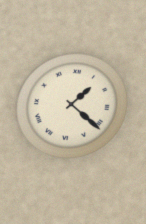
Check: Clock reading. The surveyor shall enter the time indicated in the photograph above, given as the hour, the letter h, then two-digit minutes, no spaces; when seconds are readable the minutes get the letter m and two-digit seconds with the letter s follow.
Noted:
1h21
